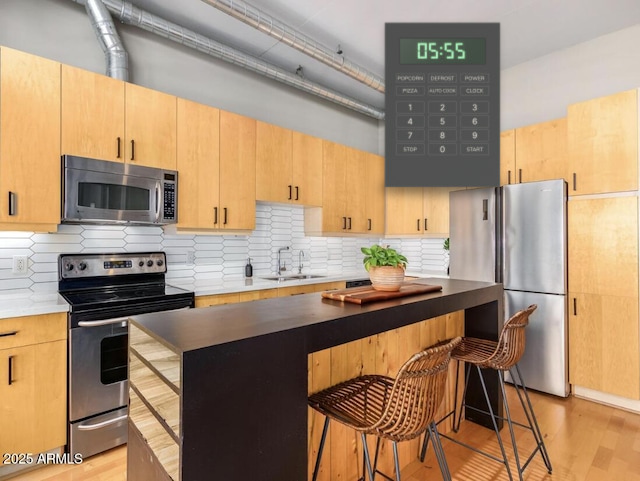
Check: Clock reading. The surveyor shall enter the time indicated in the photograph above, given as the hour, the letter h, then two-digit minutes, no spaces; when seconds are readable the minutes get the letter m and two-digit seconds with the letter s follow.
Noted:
5h55
